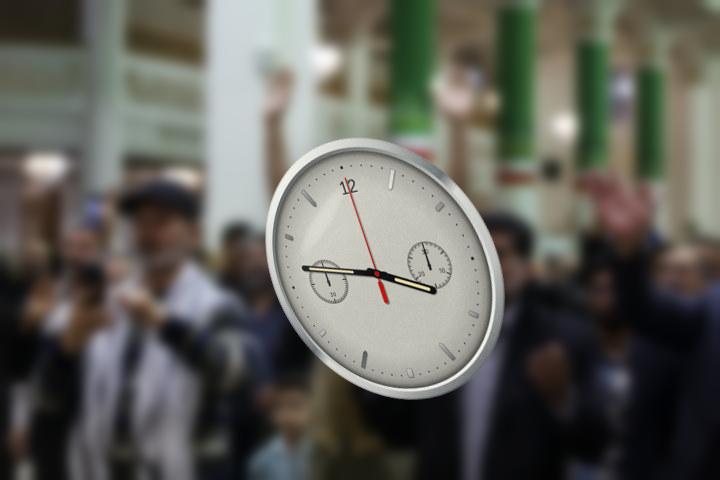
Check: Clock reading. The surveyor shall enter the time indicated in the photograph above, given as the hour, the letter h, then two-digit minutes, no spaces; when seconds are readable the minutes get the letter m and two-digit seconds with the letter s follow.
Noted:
3h47
